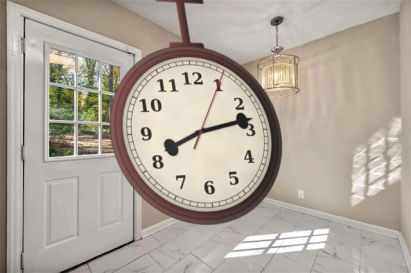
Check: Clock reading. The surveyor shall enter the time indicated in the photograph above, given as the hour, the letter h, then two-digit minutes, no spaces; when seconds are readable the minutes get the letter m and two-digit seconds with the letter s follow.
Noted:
8h13m05s
